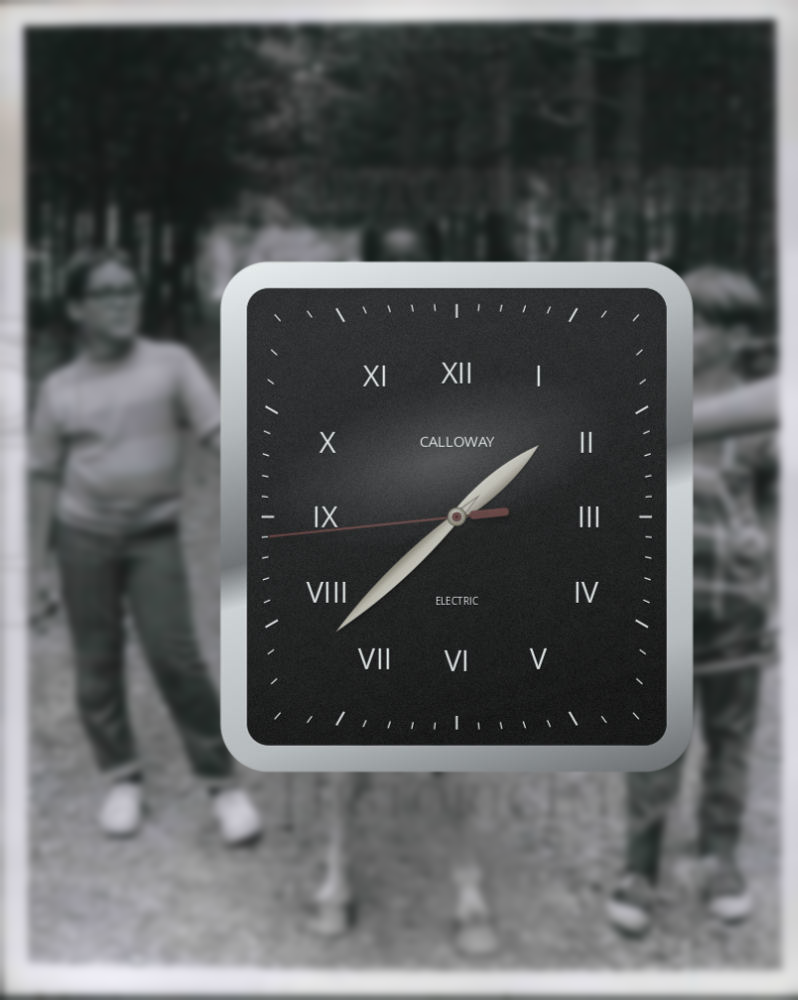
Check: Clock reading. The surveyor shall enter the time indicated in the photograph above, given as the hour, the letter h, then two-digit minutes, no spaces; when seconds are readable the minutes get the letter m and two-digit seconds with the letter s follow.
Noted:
1h37m44s
